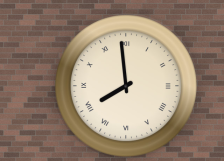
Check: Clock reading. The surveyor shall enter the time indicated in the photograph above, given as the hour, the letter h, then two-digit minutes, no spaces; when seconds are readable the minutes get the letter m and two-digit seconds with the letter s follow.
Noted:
7h59
